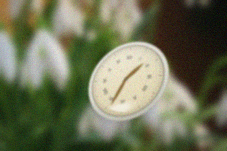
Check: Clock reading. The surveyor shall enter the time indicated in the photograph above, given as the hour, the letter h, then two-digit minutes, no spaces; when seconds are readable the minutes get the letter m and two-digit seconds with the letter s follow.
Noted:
1h34
